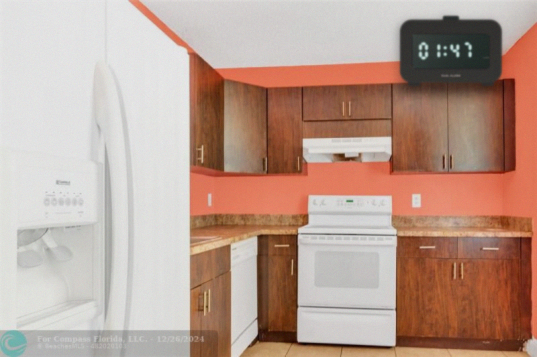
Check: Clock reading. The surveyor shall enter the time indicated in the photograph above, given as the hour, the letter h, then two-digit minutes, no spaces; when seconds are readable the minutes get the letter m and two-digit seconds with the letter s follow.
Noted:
1h47
